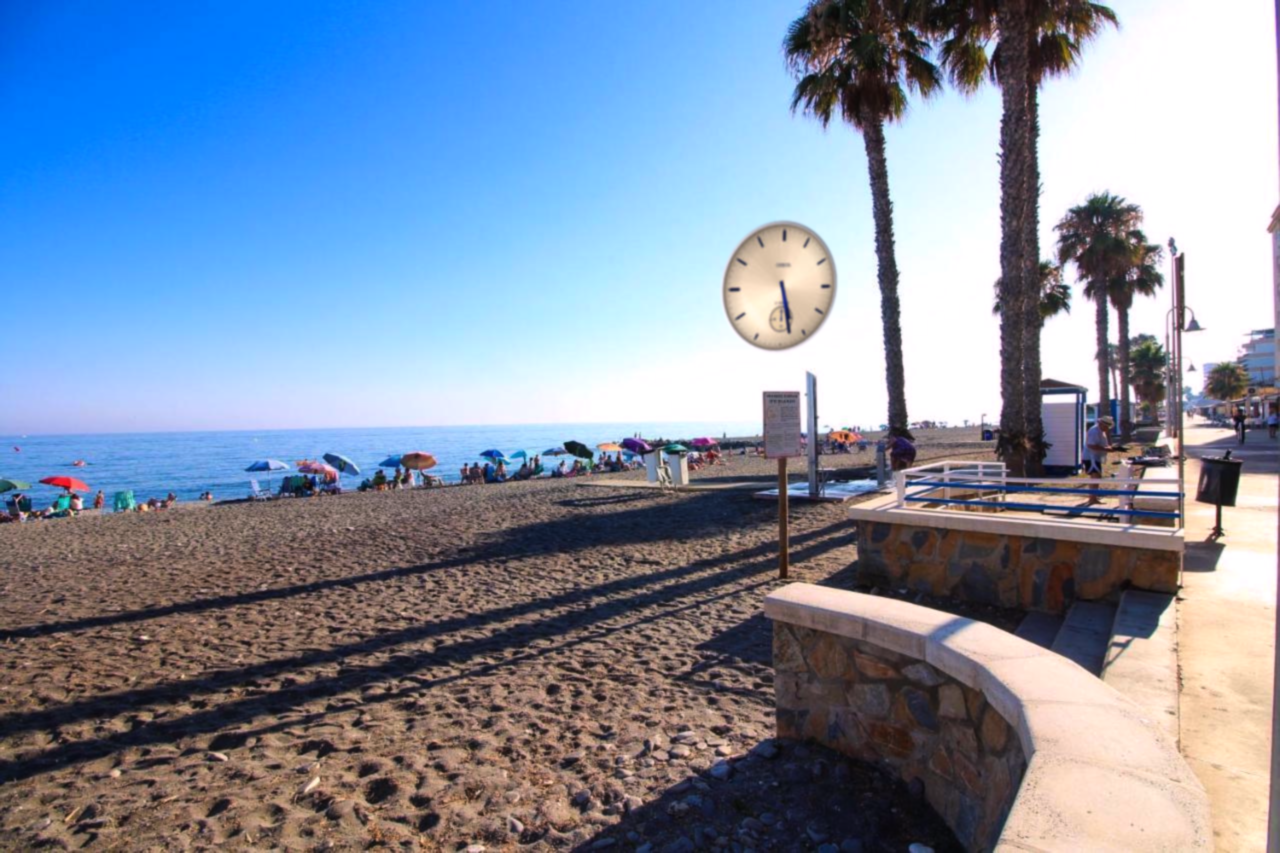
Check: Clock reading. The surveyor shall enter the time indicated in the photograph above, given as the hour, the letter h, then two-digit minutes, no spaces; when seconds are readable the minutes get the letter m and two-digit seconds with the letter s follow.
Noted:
5h28
